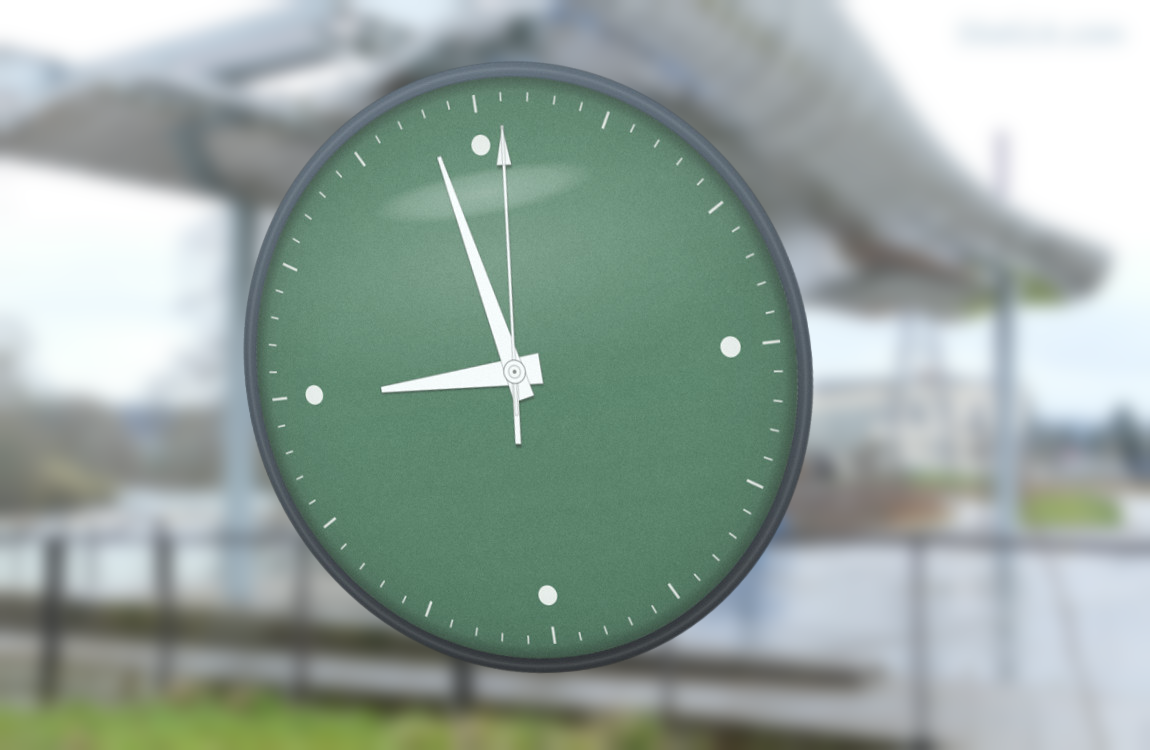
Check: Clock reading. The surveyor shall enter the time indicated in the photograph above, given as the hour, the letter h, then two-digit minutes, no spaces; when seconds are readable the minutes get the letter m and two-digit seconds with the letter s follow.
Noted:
8h58m01s
